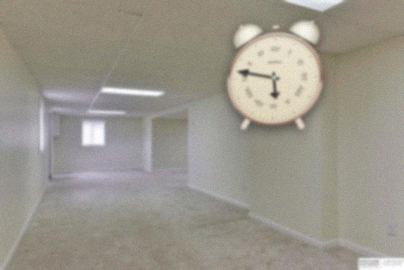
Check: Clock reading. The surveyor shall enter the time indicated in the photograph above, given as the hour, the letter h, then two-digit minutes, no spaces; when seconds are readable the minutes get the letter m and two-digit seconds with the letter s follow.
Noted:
5h47
